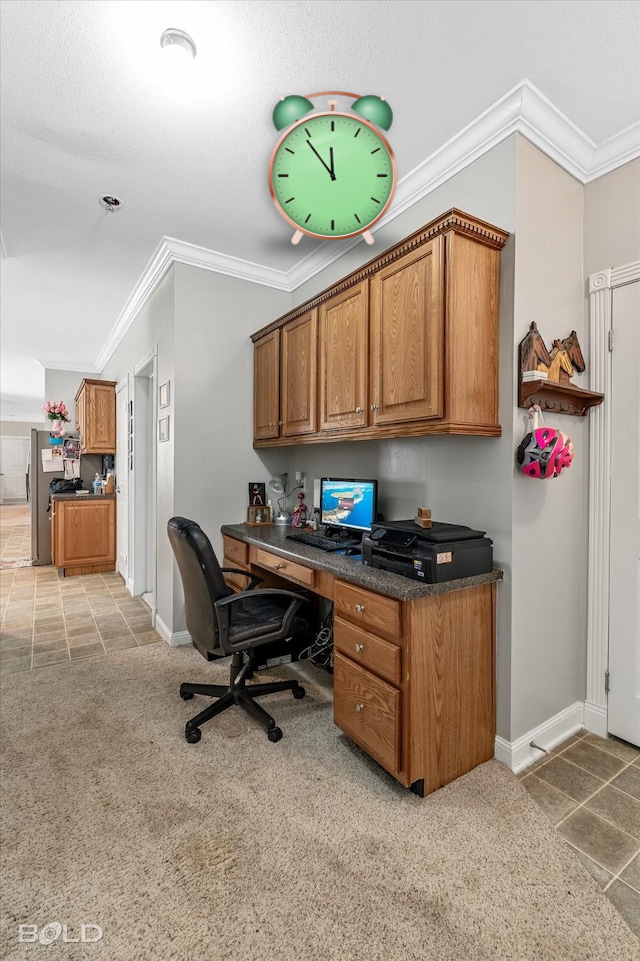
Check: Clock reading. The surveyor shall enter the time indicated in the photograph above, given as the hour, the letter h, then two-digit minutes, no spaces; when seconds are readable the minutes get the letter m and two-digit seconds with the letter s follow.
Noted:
11h54
